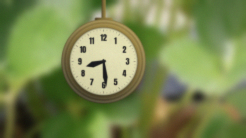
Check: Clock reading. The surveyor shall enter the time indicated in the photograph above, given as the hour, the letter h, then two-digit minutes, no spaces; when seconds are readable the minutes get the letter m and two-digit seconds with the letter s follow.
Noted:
8h29
